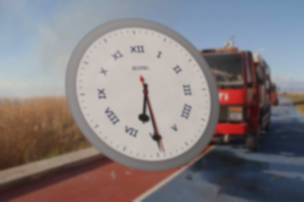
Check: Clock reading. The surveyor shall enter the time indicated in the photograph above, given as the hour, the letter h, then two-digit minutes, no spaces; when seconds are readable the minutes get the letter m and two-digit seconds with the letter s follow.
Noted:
6h29m29s
